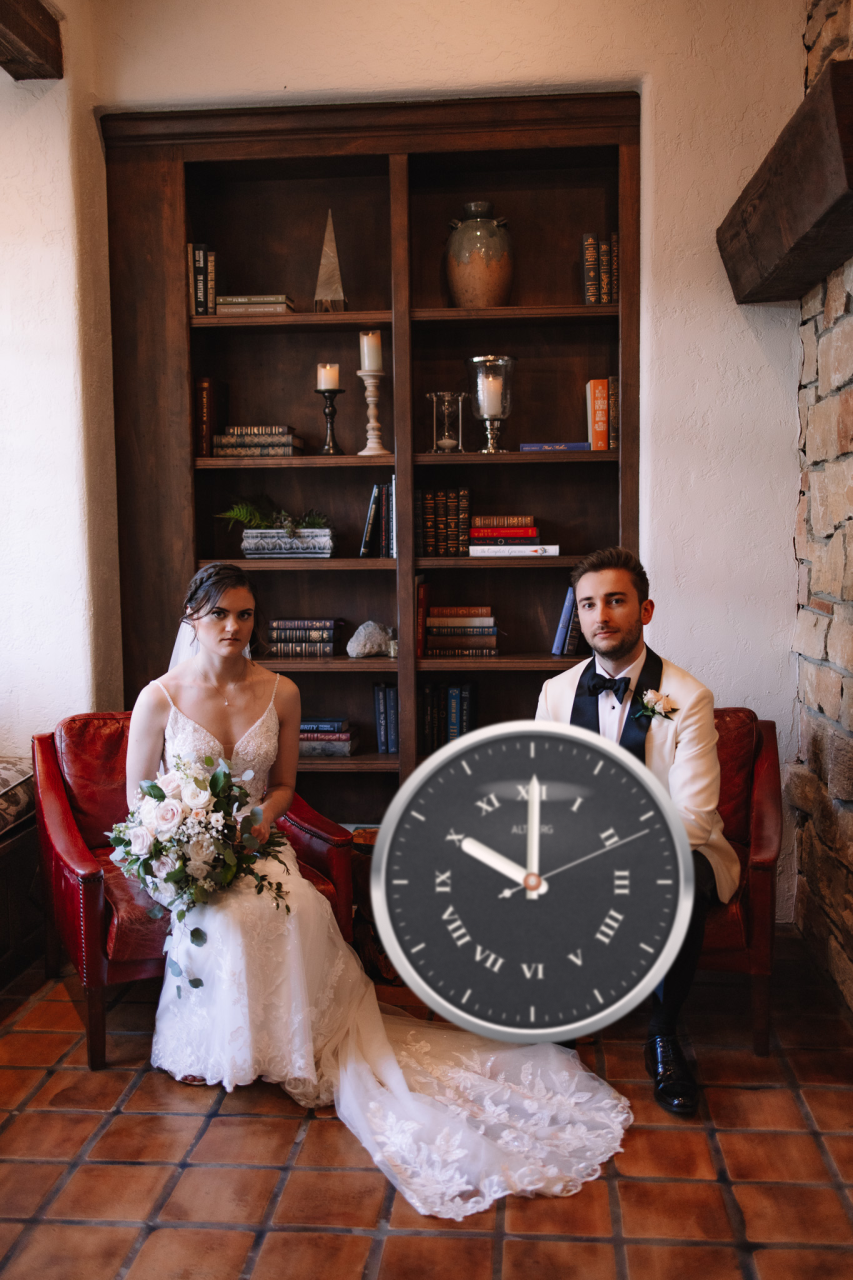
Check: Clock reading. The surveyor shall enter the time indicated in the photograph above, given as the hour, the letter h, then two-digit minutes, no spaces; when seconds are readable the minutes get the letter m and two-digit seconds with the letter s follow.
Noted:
10h00m11s
